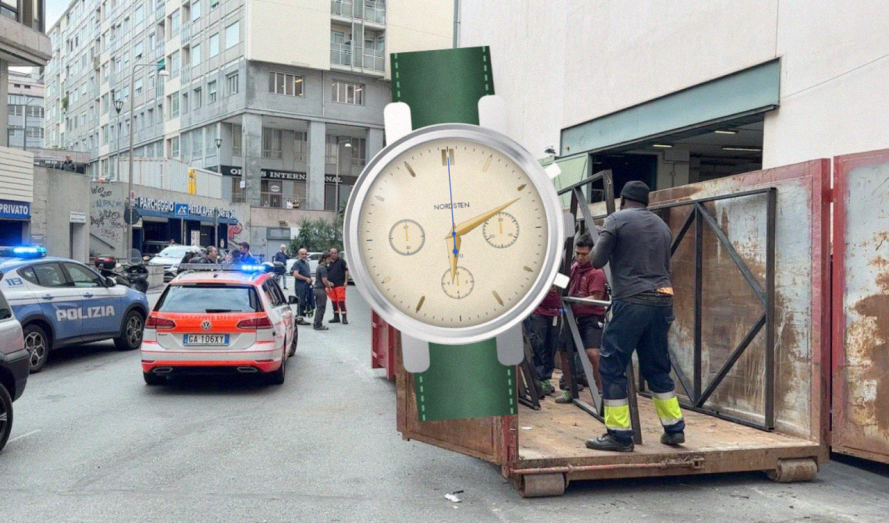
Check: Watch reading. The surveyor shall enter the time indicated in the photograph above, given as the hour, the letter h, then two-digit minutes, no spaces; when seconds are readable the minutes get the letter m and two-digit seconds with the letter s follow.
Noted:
6h11
